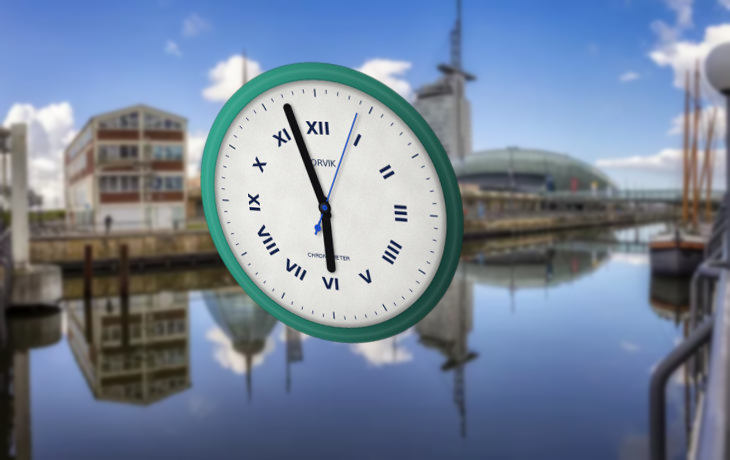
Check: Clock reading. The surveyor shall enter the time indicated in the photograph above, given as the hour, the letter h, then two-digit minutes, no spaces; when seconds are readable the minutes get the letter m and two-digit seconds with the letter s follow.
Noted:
5h57m04s
